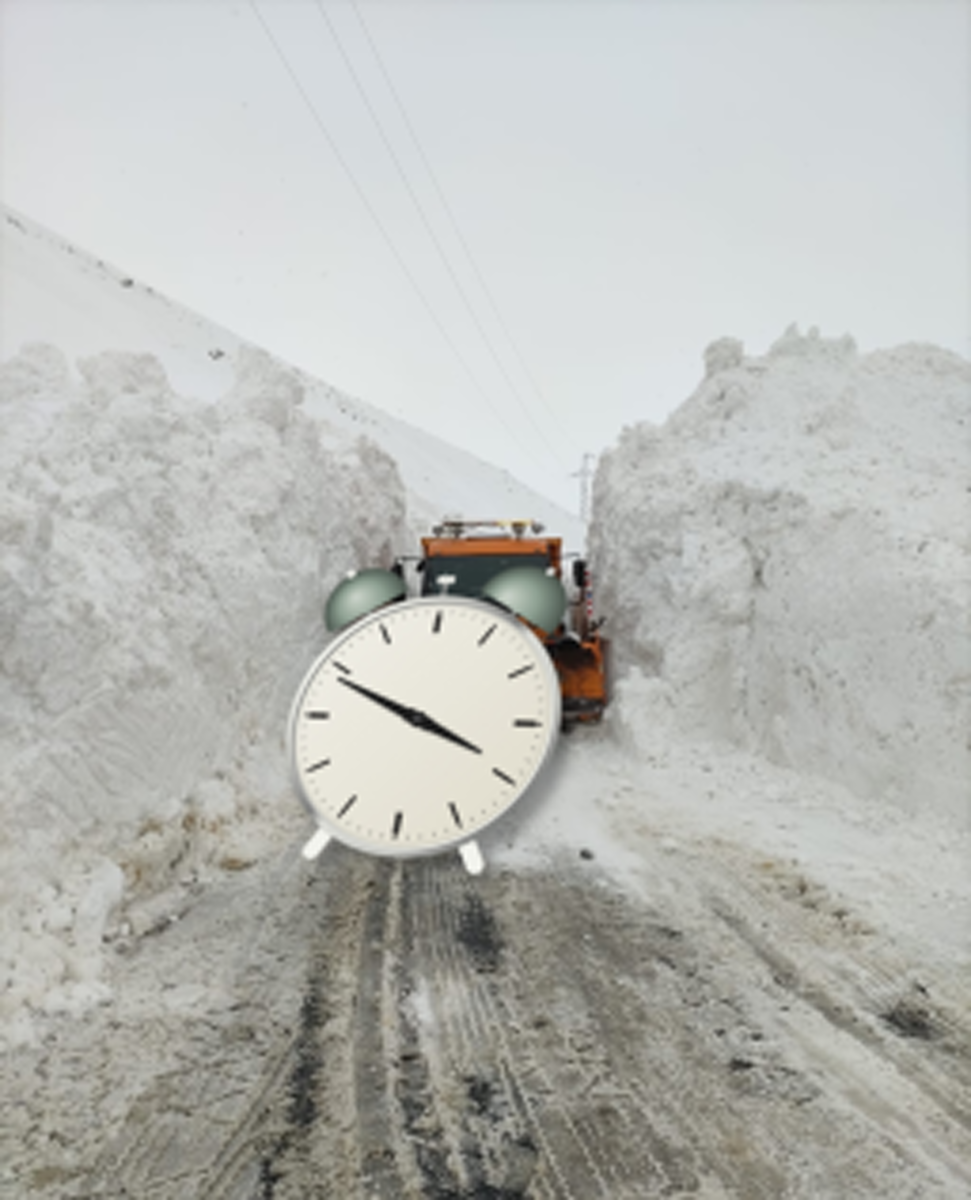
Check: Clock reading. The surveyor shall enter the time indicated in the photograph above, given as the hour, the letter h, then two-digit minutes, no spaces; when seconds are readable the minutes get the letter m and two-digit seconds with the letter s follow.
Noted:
3h49
